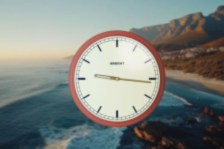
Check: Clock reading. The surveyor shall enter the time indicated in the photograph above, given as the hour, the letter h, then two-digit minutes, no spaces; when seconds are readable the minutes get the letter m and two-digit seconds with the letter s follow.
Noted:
9h16
